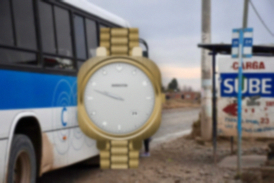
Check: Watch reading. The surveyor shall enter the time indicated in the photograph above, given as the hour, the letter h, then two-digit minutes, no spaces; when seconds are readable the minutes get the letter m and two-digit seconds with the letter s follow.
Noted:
9h48
